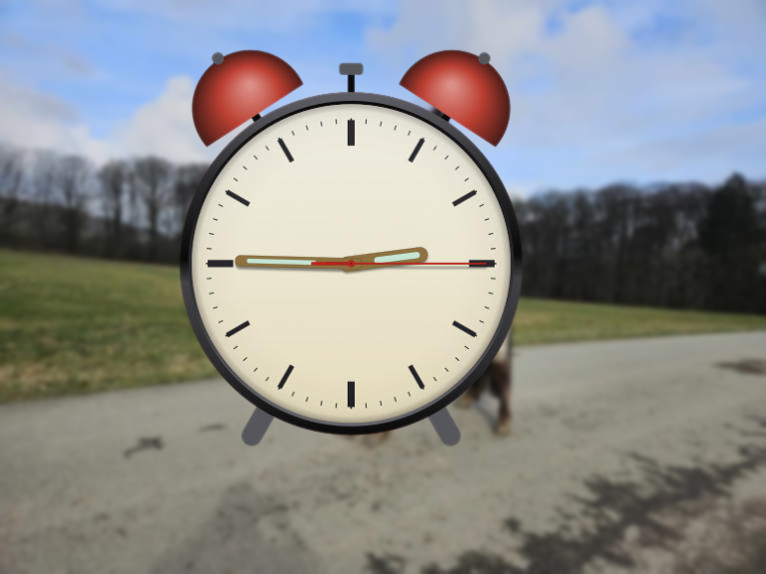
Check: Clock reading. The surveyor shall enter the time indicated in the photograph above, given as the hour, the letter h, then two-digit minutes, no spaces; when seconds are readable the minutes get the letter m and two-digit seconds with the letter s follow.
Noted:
2h45m15s
